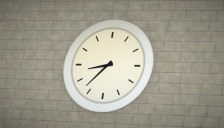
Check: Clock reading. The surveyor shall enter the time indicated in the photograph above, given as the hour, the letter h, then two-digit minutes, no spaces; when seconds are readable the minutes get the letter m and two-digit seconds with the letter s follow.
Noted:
8h37
